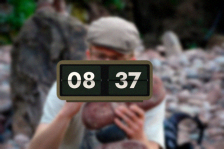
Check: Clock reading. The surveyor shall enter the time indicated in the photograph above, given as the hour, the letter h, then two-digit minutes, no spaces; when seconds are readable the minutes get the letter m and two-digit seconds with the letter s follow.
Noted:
8h37
